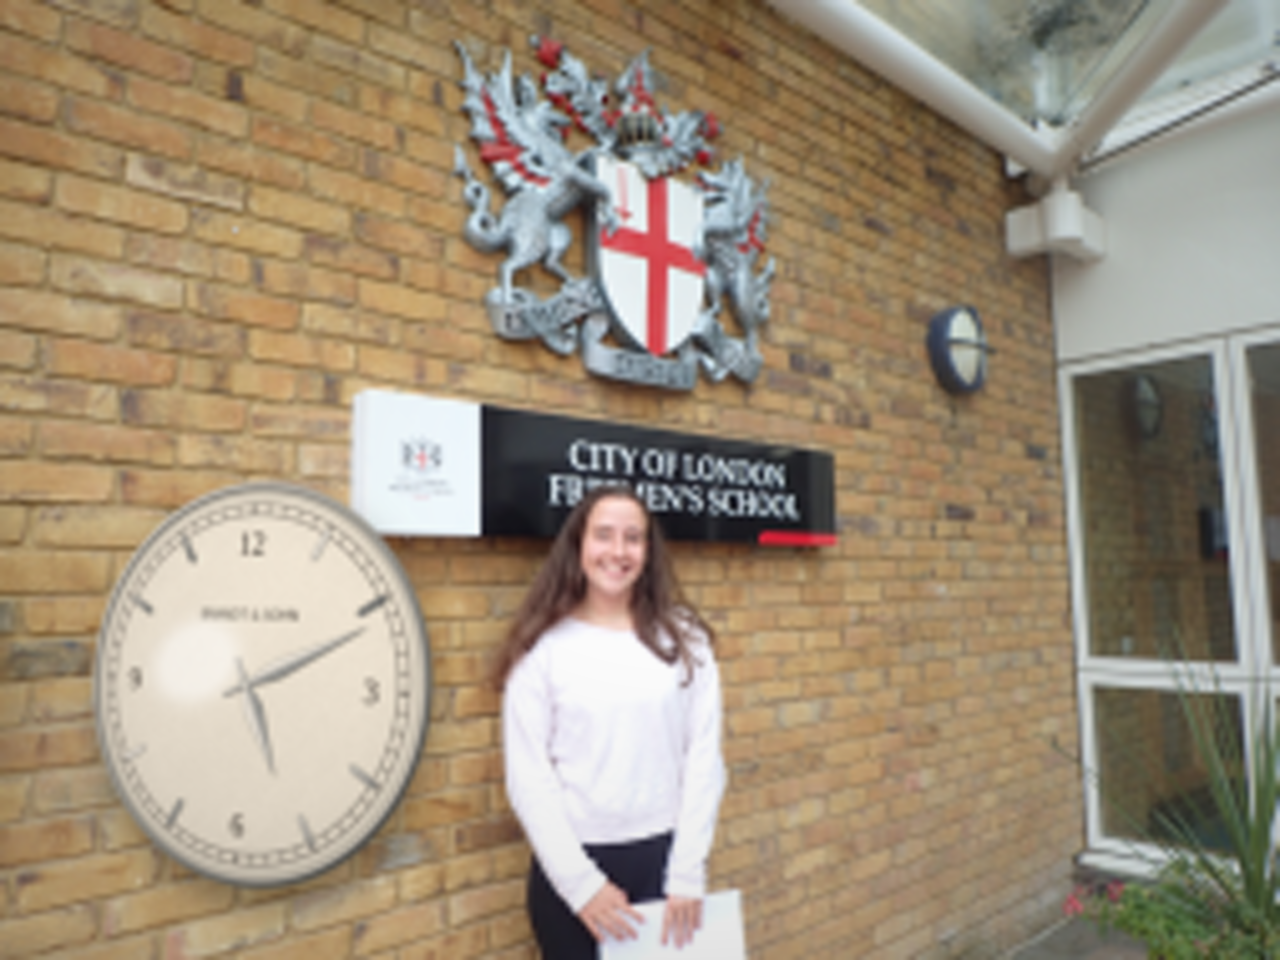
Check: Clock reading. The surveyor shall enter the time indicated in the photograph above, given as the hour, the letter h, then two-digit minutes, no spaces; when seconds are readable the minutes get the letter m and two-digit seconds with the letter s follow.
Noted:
5h11
